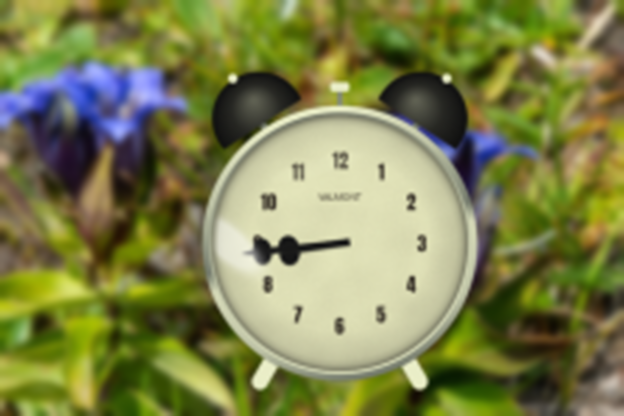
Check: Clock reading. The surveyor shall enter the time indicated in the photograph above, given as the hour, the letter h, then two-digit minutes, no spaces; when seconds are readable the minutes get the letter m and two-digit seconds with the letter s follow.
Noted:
8h44
